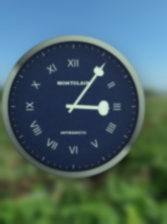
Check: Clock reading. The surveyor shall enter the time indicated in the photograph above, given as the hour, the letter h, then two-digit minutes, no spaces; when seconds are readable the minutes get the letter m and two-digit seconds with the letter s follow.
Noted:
3h06
